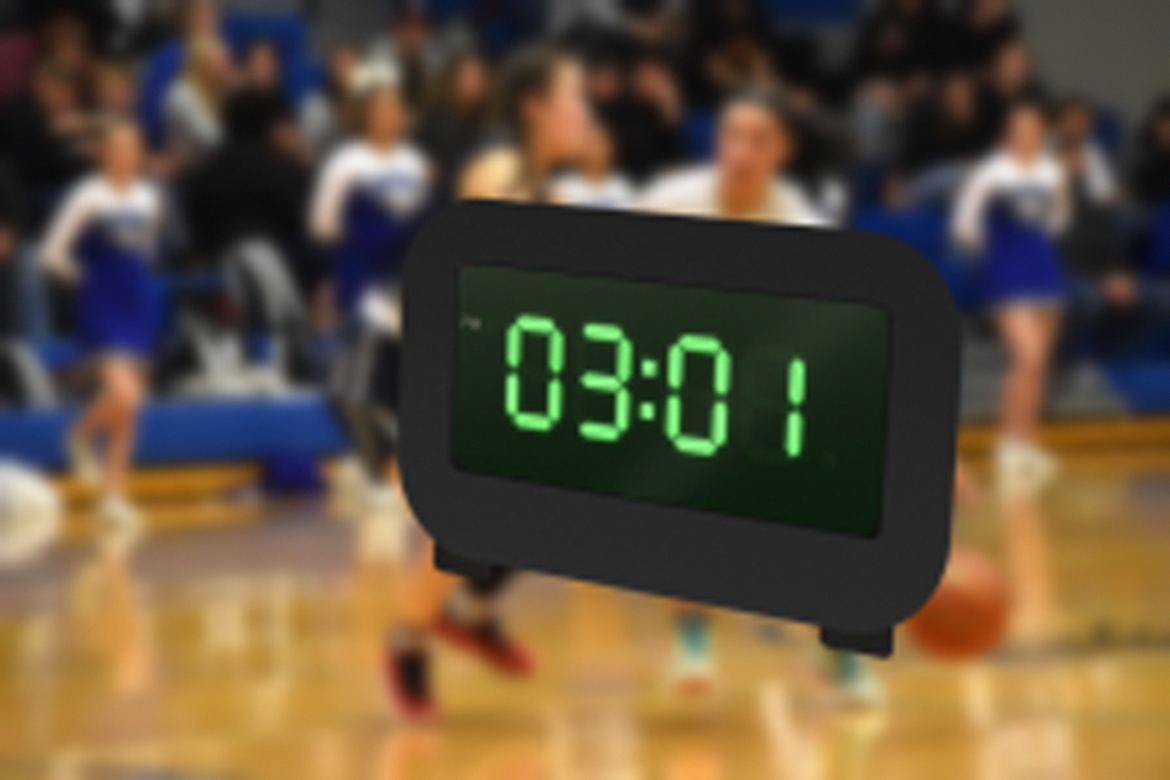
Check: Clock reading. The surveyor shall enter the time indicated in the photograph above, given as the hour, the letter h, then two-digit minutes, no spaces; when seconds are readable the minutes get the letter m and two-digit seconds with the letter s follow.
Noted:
3h01
